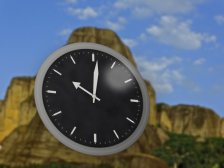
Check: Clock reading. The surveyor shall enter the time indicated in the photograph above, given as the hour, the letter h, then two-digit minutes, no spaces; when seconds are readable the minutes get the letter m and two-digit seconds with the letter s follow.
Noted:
10h01
